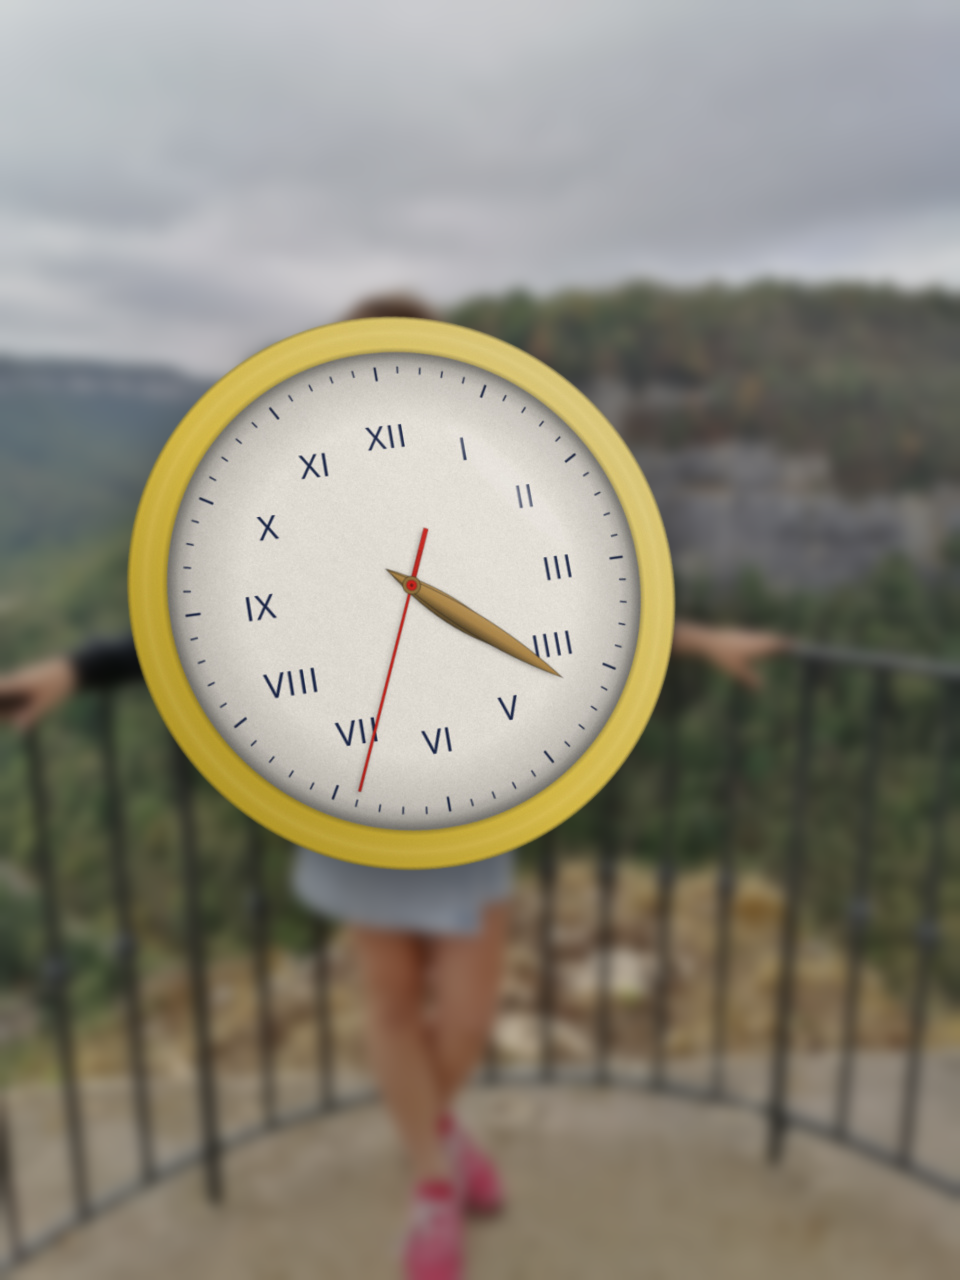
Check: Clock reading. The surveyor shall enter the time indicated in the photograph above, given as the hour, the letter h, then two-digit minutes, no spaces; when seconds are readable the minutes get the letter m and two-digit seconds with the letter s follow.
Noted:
4h21m34s
